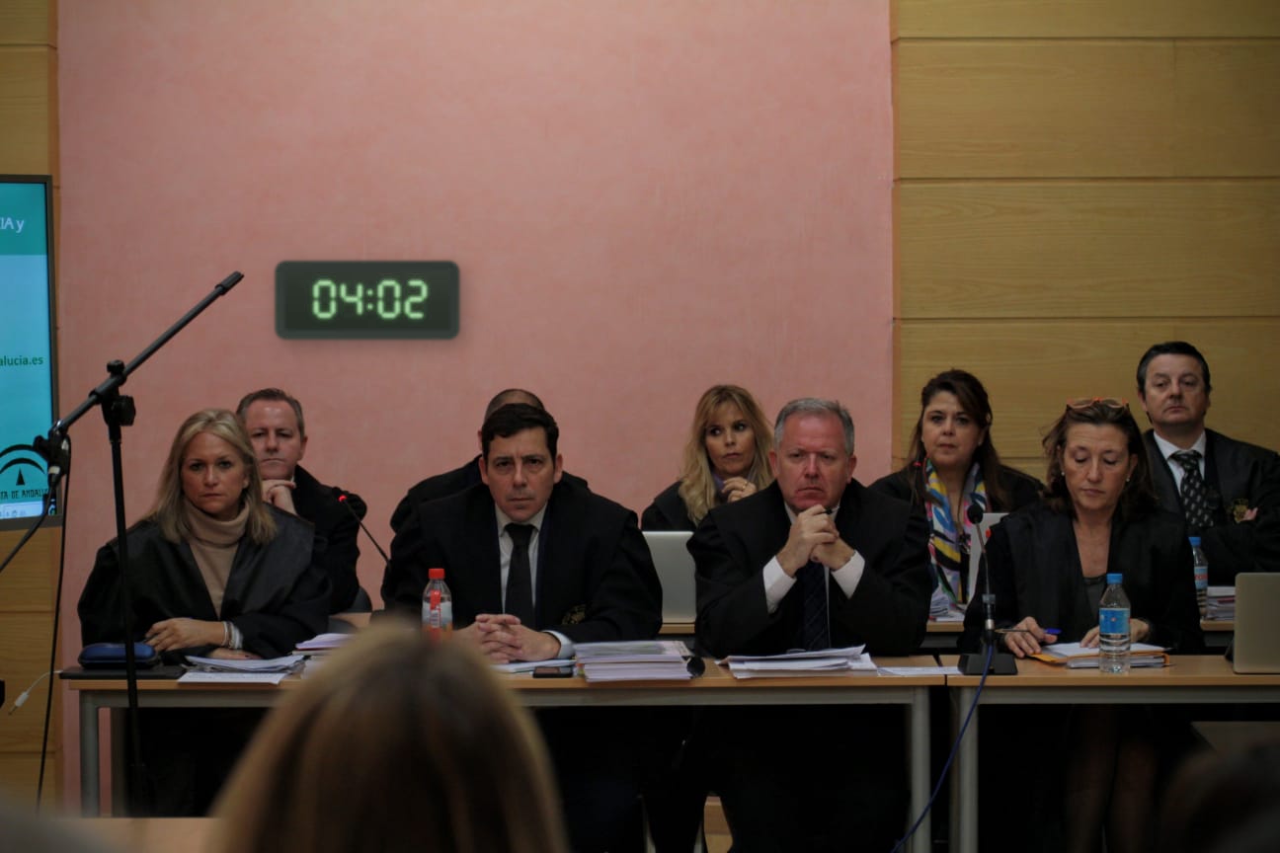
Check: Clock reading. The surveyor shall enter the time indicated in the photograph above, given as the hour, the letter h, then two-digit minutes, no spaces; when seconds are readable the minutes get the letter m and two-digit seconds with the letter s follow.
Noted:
4h02
